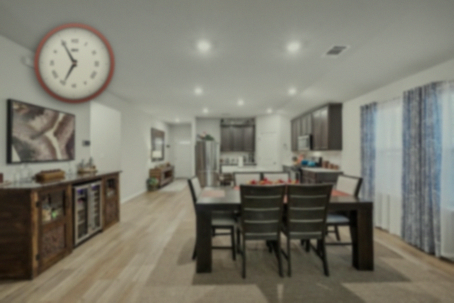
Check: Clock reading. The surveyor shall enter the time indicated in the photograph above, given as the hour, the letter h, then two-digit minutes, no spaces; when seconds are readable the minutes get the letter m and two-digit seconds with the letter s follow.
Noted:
6h55
